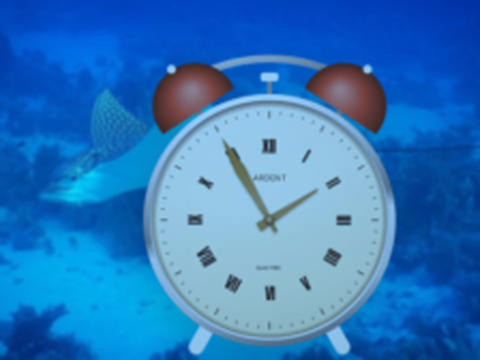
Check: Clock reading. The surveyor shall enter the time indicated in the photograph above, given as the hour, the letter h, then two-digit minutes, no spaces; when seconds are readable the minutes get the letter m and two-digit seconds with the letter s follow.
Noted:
1h55
